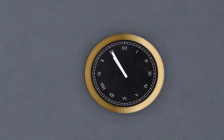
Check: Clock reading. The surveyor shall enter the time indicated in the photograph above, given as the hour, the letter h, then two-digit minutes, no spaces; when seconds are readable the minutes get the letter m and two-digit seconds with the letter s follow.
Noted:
10h55
